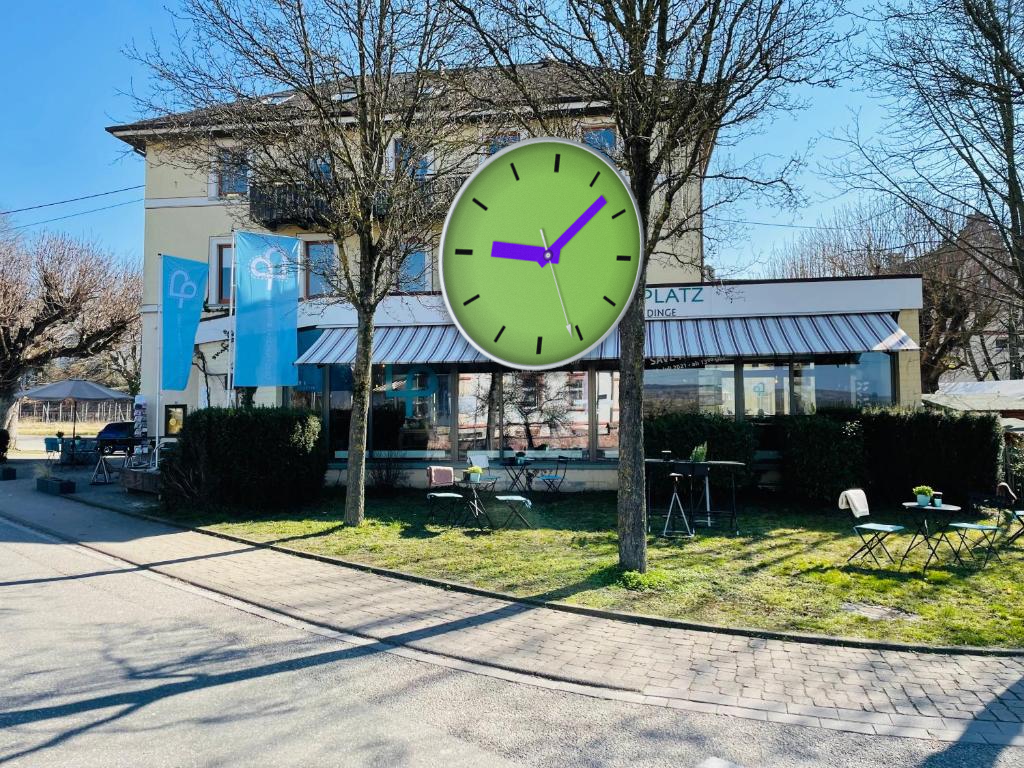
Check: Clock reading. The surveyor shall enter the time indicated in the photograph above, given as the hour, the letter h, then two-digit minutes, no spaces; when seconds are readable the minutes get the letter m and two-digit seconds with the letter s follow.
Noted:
9h07m26s
